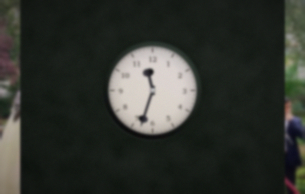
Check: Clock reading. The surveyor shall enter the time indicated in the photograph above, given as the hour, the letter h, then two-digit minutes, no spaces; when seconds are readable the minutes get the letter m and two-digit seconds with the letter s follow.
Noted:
11h33
